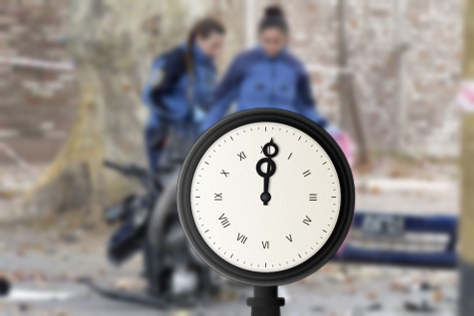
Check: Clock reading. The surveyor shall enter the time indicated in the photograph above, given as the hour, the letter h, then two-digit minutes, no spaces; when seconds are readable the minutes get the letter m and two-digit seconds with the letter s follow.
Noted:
12h01
